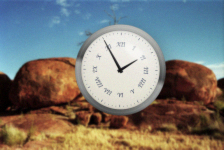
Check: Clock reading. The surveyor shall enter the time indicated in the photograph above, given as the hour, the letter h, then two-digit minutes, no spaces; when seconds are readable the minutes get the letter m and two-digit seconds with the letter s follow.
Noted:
1h55
